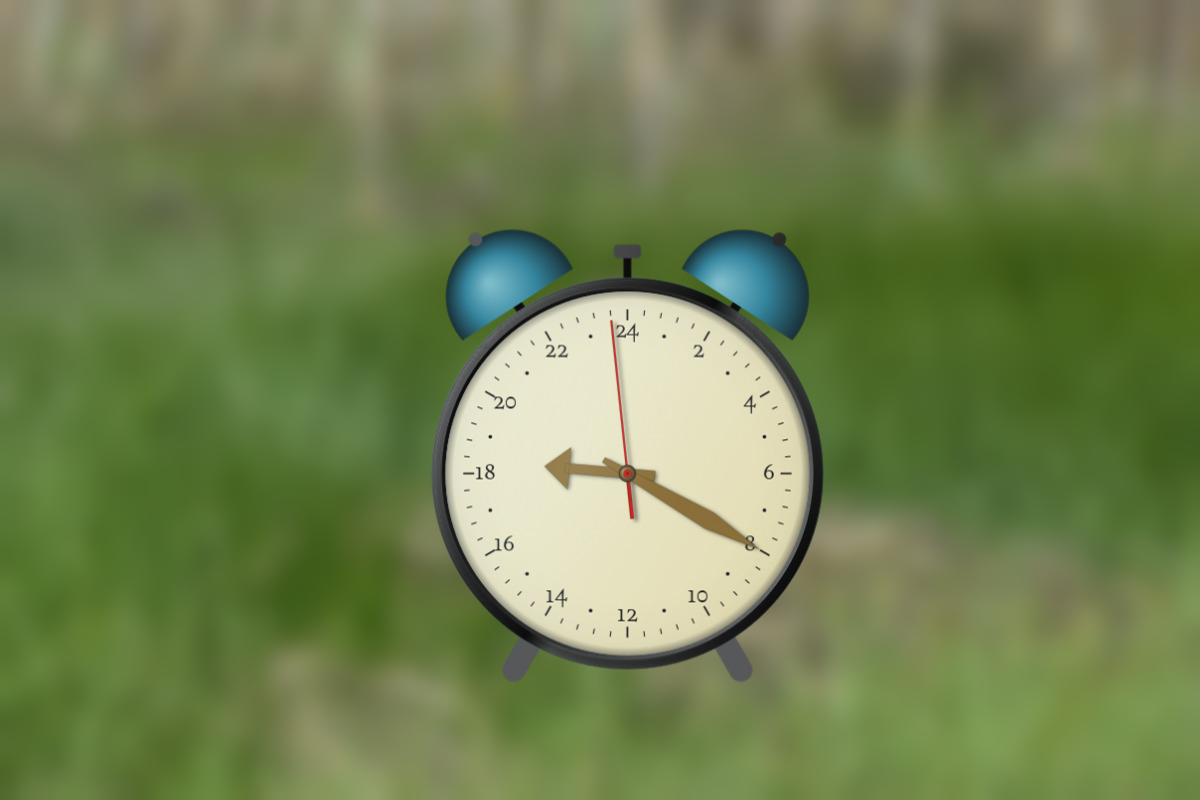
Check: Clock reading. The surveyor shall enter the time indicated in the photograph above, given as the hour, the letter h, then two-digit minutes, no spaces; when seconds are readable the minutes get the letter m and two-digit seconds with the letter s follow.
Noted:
18h19m59s
